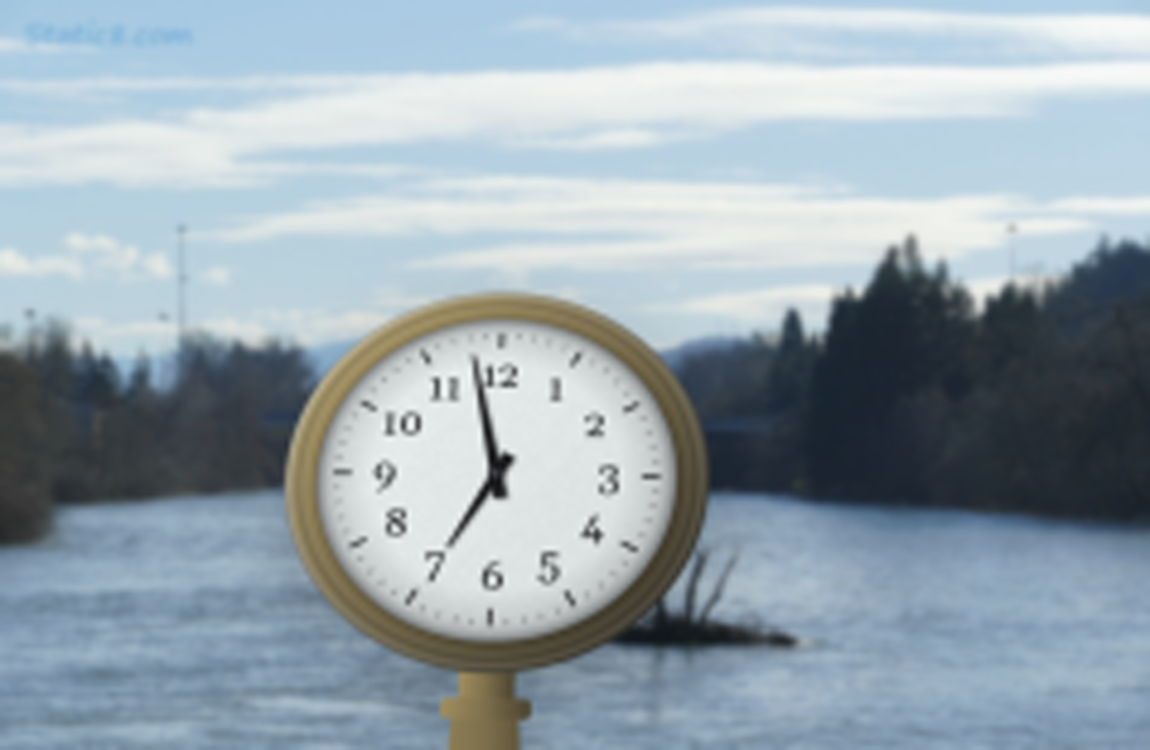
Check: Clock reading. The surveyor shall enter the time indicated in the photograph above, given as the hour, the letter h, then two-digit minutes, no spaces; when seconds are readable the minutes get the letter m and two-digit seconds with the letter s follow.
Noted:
6h58
